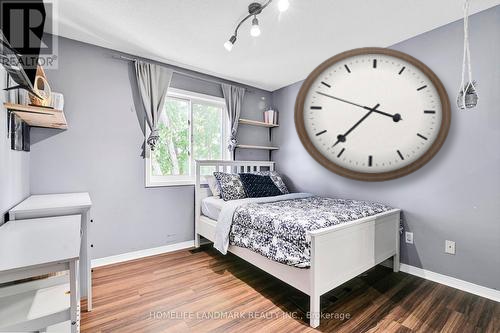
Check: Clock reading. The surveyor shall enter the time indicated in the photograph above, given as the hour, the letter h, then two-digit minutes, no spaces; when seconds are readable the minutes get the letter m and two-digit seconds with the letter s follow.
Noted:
3h36m48s
